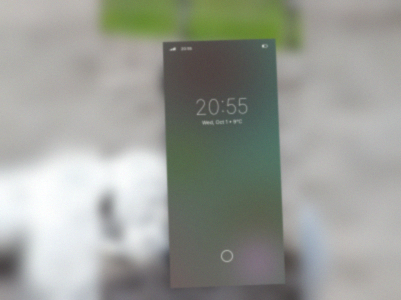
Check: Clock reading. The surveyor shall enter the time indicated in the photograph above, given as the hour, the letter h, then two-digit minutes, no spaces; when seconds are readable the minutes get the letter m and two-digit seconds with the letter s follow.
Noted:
20h55
